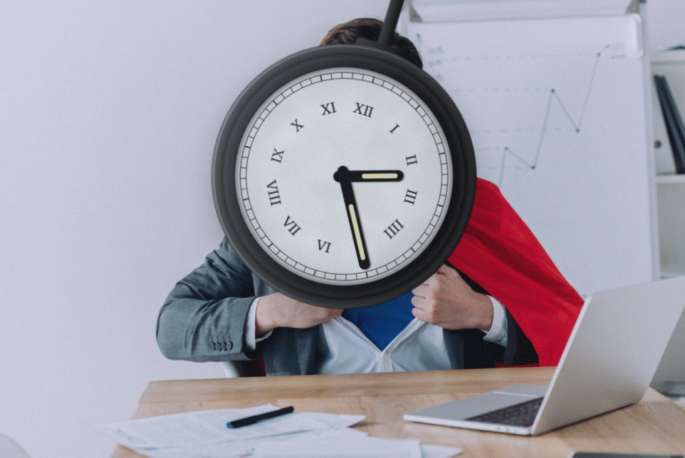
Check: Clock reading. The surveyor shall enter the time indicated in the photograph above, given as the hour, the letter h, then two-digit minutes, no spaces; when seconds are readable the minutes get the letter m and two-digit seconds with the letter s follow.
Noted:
2h25
